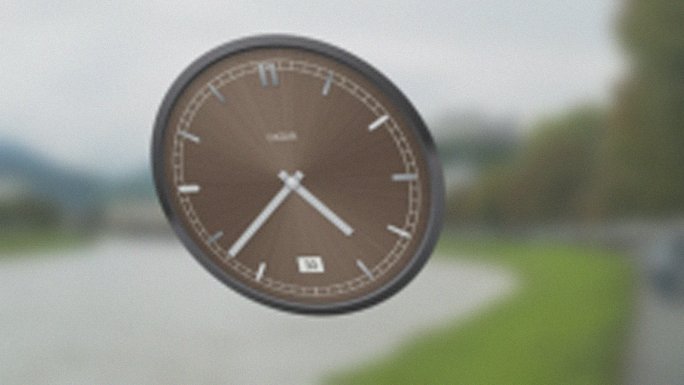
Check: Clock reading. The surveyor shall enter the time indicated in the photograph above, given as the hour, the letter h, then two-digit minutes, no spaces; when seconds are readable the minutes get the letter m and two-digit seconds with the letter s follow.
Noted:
4h38
